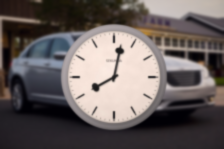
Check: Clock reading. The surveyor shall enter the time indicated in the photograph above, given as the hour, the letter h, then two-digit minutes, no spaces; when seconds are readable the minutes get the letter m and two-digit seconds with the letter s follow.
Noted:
8h02
